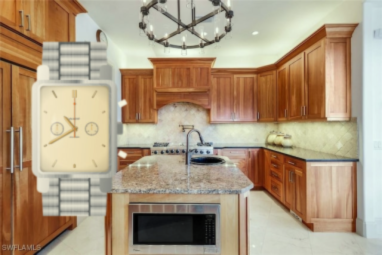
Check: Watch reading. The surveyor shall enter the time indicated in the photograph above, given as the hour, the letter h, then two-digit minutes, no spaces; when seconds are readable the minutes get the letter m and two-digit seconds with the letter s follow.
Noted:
10h40
